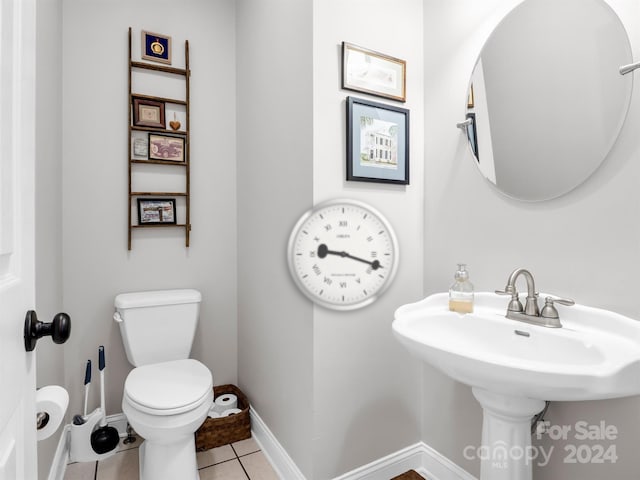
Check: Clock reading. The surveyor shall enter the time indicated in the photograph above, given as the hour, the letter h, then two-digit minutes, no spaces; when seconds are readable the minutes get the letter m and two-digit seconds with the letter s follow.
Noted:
9h18
